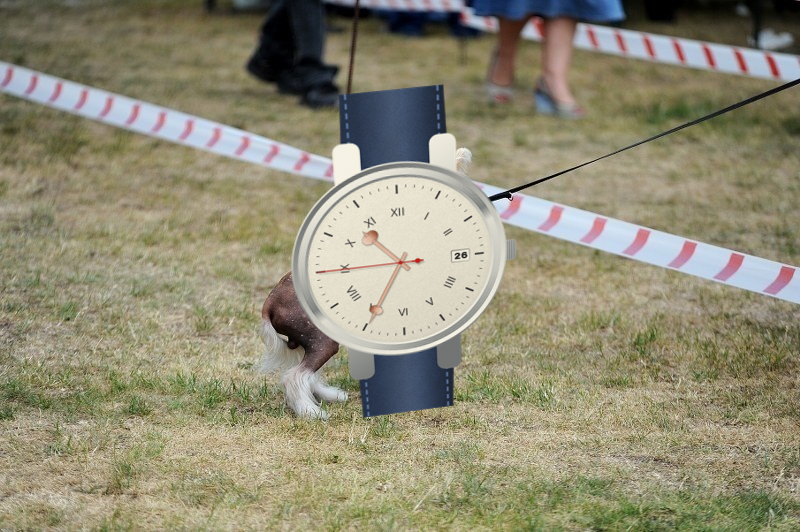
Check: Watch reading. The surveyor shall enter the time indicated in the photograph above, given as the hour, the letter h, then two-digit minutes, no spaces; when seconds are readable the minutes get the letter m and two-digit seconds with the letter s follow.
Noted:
10h34m45s
